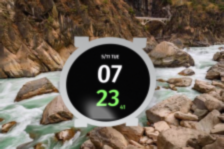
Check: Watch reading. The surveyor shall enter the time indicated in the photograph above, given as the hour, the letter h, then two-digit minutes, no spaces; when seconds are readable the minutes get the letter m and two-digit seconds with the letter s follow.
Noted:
7h23
